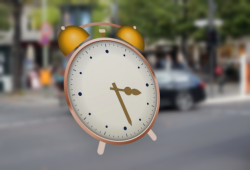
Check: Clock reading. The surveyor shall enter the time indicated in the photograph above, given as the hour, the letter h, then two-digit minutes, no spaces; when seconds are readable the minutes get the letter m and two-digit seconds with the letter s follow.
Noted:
3h28
